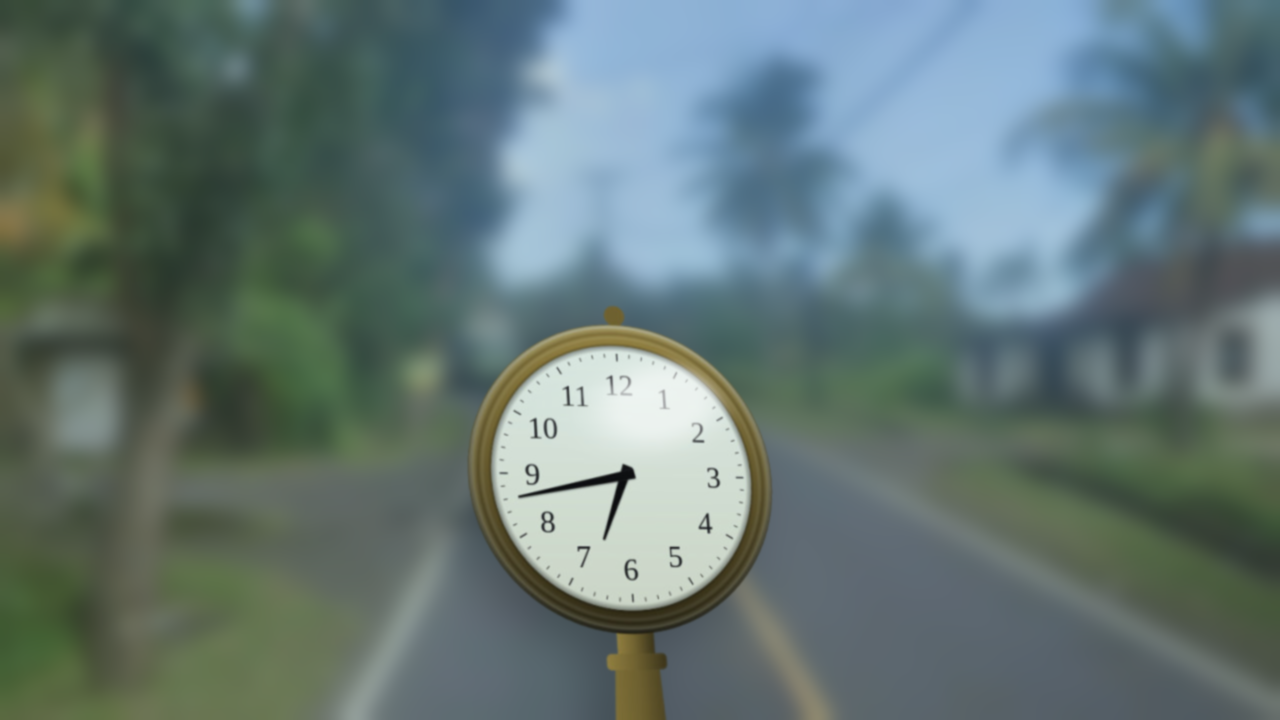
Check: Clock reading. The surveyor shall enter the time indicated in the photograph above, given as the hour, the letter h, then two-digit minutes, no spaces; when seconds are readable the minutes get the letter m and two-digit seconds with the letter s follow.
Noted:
6h43
